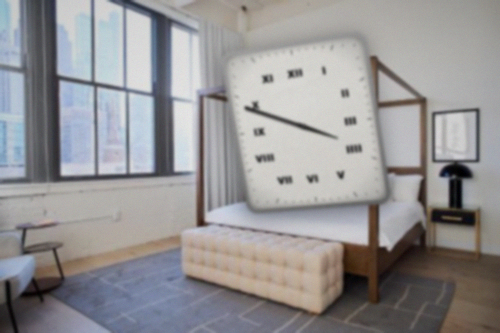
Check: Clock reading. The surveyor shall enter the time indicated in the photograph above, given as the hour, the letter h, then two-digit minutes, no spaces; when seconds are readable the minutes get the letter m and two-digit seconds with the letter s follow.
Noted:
3h49
